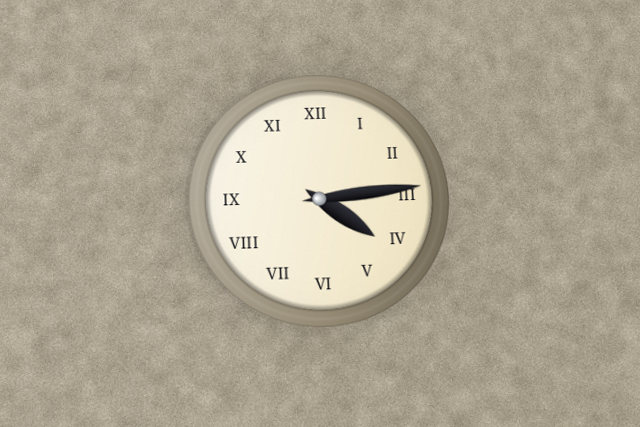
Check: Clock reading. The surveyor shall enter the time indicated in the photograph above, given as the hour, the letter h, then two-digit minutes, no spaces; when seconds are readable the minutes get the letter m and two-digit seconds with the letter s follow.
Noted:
4h14
